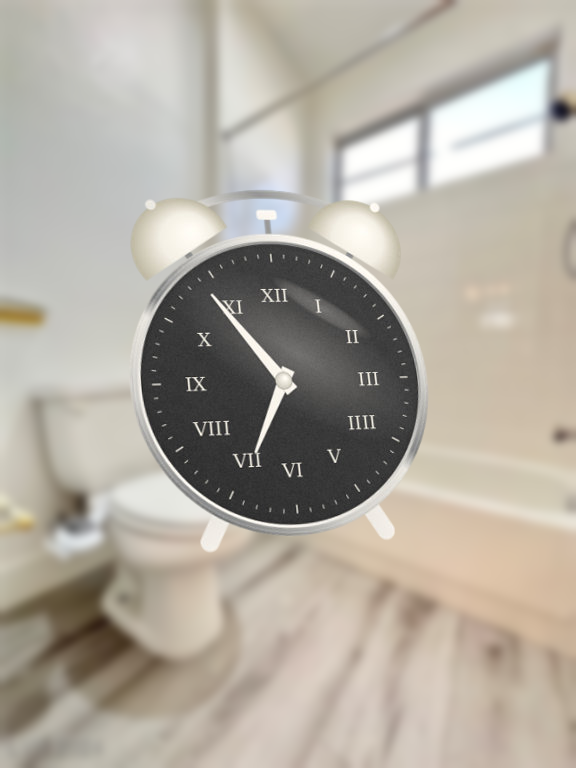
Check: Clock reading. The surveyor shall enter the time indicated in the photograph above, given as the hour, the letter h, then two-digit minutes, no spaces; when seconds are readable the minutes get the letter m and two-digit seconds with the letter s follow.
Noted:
6h54
